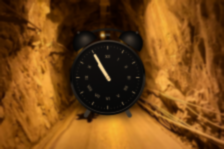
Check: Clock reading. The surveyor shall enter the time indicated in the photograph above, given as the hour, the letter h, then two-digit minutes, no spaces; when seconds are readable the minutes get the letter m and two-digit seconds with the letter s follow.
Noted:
10h55
